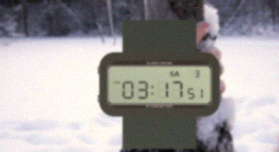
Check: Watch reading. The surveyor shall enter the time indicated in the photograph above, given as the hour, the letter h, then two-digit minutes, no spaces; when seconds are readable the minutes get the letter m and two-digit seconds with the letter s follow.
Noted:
3h17m51s
